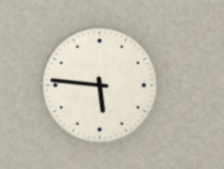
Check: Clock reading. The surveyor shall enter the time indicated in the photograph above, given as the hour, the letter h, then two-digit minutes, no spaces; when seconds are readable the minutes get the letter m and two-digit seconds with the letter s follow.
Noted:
5h46
